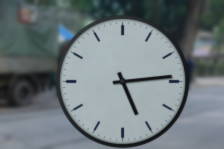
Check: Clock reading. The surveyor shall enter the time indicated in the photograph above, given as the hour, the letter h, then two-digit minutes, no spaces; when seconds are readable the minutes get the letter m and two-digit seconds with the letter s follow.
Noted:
5h14
